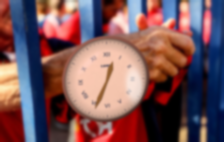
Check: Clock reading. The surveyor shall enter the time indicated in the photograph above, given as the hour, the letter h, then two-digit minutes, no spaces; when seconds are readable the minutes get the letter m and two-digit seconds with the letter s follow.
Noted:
12h34
